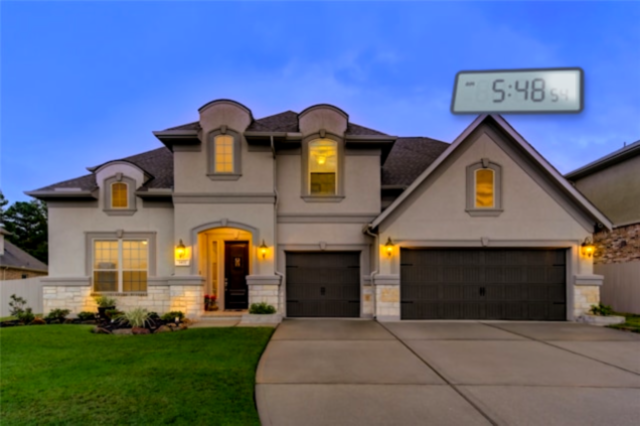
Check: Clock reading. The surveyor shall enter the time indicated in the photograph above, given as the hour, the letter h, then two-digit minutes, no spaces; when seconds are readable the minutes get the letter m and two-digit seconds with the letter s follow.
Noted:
5h48m54s
